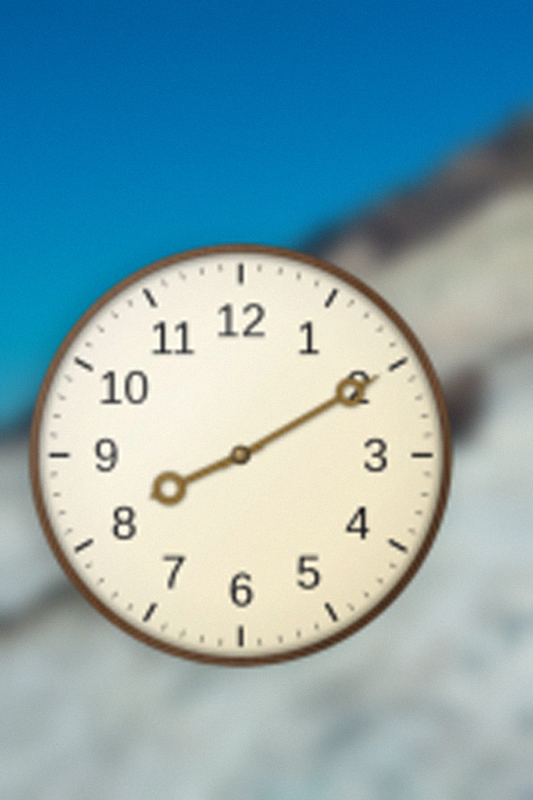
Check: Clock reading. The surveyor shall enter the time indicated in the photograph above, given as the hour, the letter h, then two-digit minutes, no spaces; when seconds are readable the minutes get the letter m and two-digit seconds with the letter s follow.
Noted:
8h10
